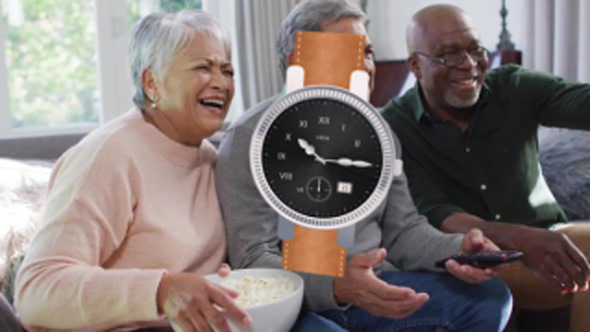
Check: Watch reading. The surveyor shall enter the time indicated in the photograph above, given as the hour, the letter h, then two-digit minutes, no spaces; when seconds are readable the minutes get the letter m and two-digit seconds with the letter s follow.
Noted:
10h15
